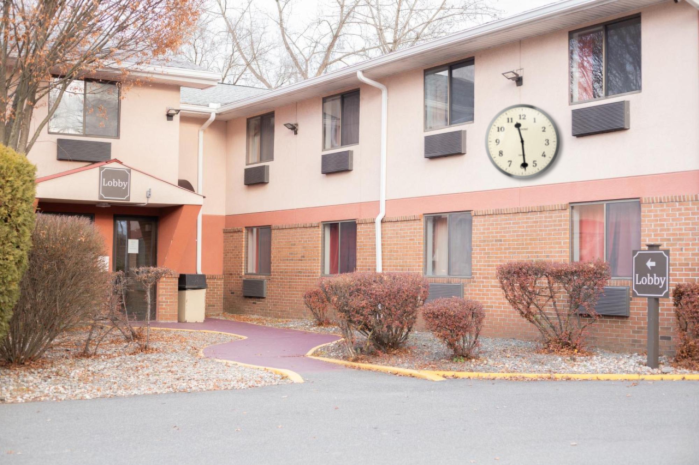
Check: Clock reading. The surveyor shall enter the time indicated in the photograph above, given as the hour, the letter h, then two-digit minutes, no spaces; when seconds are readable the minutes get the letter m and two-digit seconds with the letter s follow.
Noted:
11h29
